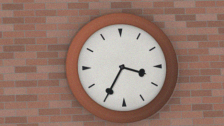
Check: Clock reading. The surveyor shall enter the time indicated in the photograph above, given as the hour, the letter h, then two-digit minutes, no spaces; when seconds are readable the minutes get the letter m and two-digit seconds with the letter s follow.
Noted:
3h35
